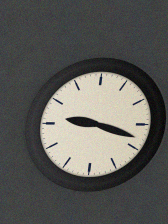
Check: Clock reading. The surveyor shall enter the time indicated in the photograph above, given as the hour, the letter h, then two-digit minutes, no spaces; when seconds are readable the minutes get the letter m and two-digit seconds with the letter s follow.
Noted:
9h18
